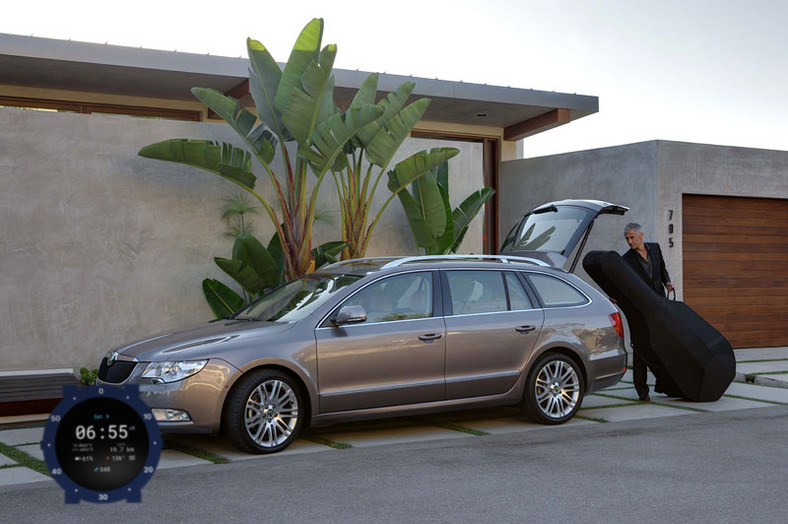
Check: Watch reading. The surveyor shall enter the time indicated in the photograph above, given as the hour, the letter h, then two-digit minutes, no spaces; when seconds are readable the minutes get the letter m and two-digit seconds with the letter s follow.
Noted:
6h55
